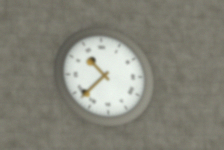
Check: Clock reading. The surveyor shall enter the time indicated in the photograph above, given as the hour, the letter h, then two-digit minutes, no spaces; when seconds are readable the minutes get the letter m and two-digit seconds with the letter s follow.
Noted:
10h38
